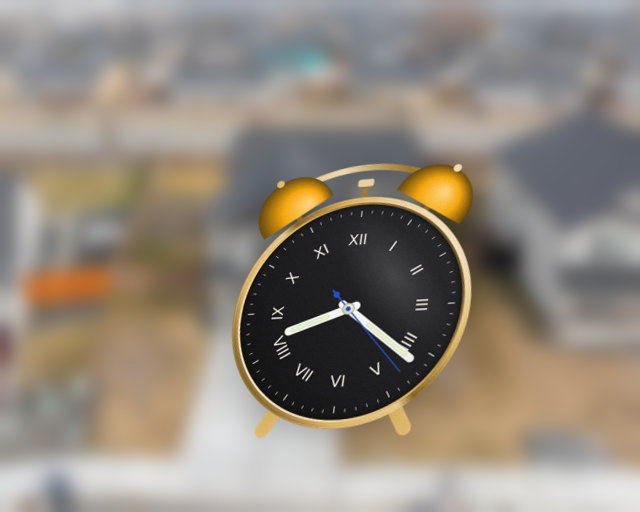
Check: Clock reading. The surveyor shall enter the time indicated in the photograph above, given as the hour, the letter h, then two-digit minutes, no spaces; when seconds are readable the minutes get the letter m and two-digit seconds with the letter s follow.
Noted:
8h21m23s
